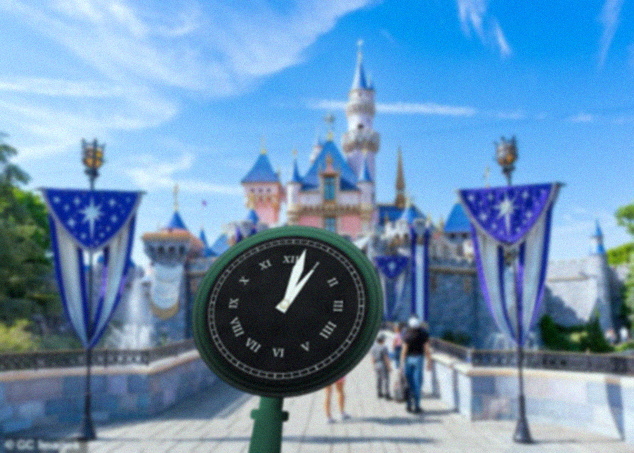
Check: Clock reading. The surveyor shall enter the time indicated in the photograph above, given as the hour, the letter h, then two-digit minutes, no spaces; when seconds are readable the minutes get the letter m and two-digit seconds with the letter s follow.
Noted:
1h02
